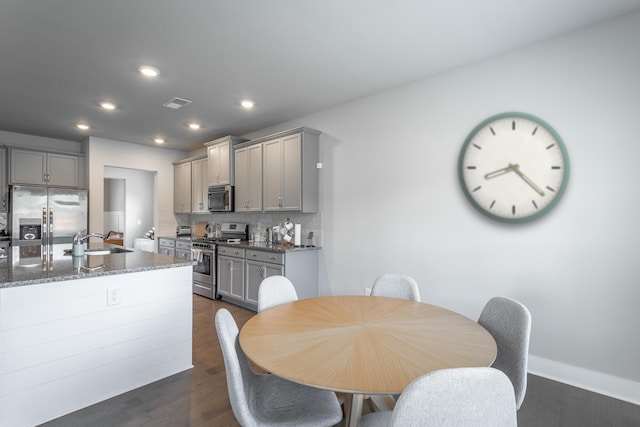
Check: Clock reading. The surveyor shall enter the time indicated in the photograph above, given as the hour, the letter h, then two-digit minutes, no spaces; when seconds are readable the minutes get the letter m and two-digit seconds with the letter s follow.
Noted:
8h22
